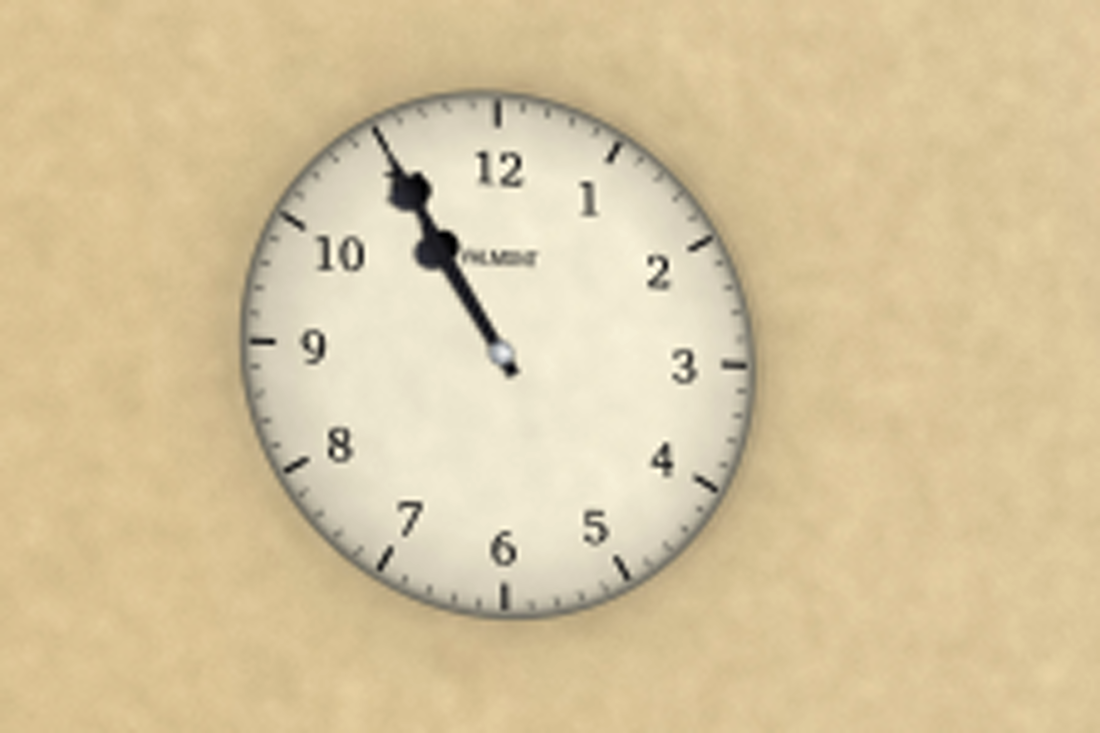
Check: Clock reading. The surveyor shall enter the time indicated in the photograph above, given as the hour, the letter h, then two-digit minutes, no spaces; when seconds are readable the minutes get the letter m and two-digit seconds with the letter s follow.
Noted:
10h55
